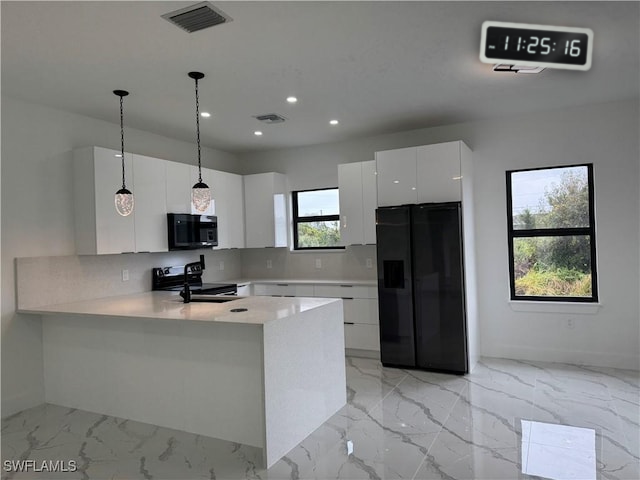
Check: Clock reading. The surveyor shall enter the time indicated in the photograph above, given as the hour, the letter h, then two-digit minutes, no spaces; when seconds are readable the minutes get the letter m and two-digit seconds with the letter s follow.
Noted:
11h25m16s
